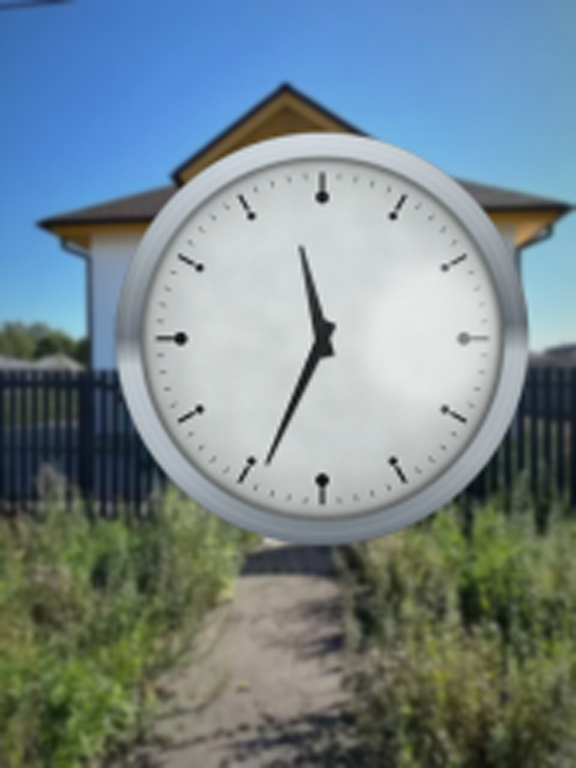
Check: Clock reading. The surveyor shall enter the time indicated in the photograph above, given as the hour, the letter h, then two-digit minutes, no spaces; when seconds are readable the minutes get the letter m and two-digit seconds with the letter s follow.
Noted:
11h34
